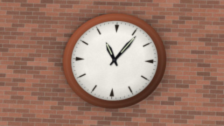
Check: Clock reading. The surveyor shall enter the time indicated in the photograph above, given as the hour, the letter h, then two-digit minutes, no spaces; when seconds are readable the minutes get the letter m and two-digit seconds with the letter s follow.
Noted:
11h06
